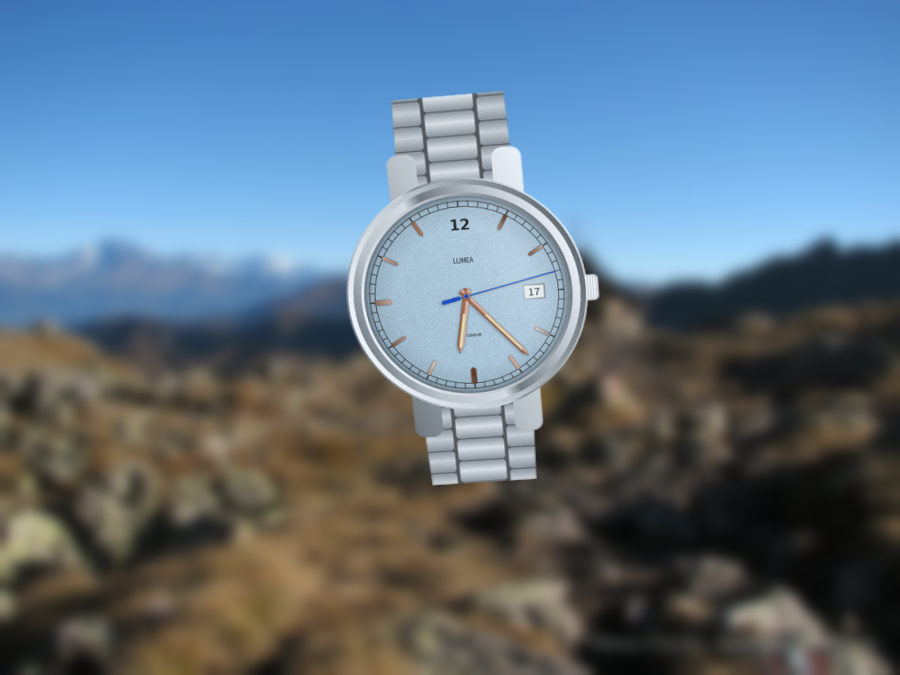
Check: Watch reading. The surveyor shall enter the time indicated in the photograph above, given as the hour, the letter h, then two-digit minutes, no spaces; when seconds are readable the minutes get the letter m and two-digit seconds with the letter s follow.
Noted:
6h23m13s
